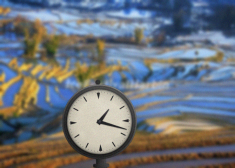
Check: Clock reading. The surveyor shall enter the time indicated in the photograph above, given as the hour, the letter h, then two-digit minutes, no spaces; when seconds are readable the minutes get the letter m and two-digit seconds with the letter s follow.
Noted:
1h18
